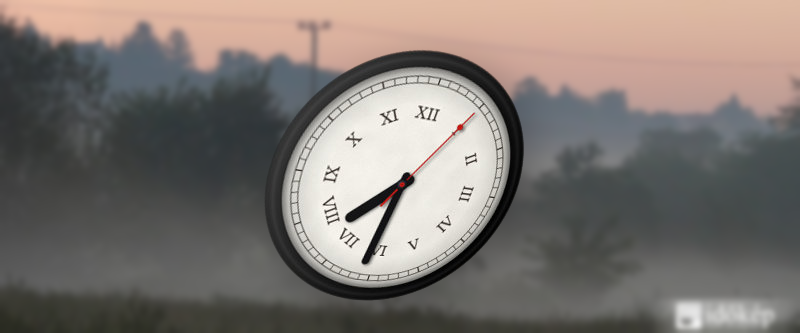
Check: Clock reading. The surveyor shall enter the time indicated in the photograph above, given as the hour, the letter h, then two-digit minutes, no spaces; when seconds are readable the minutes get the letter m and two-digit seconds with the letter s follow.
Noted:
7h31m05s
